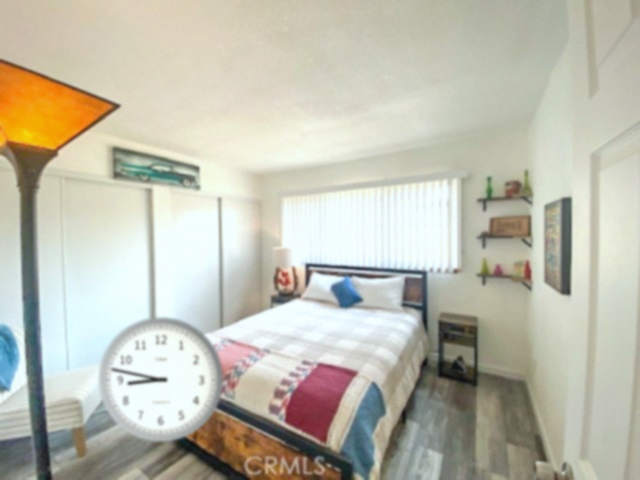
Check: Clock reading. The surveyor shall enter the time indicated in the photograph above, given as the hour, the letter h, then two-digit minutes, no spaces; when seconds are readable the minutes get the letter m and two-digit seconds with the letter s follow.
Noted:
8h47
